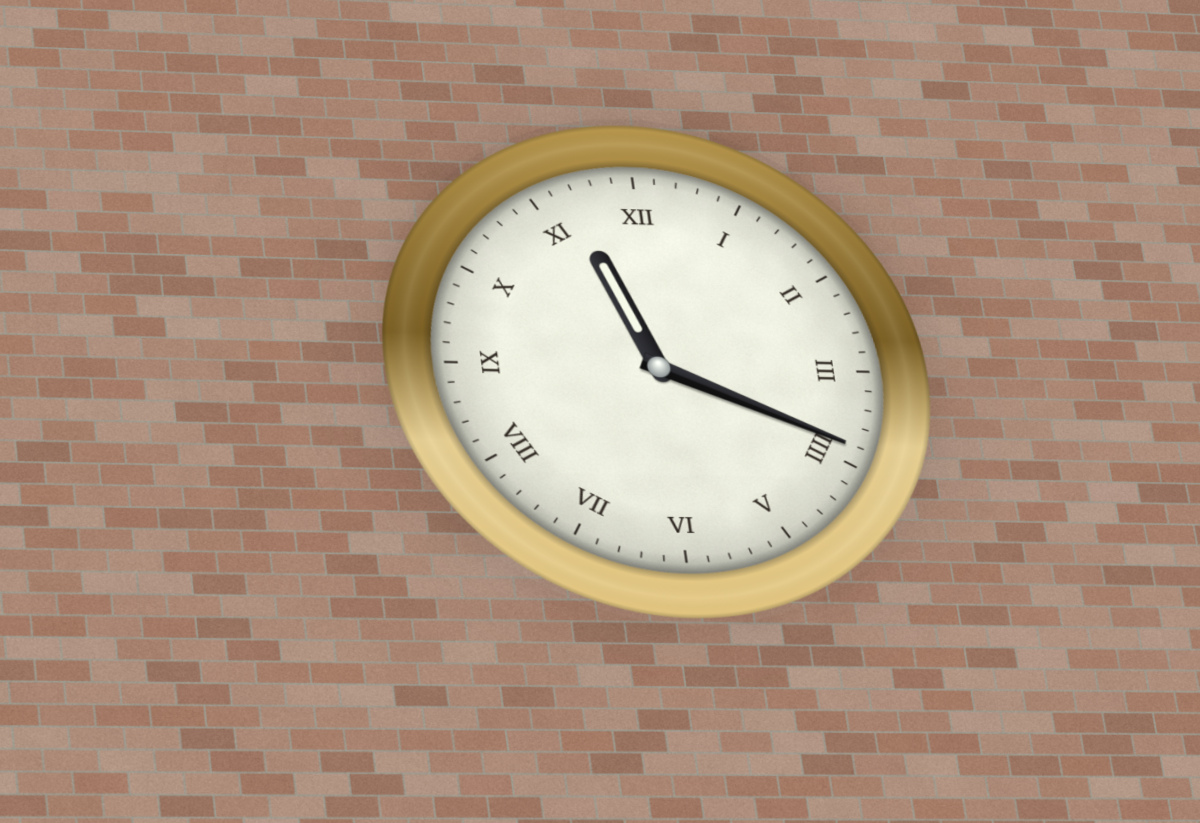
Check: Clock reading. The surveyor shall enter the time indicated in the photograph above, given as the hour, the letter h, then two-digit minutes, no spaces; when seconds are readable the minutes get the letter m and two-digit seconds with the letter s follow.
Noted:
11h19
